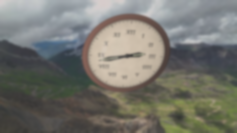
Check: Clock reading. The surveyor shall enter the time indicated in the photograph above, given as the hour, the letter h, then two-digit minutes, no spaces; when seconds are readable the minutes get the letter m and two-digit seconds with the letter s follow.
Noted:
2h43
